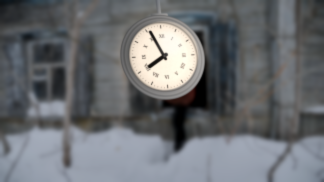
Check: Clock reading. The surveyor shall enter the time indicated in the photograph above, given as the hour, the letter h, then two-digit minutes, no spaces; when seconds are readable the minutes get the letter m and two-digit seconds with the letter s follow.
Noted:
7h56
